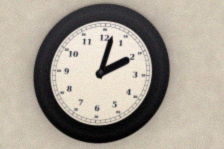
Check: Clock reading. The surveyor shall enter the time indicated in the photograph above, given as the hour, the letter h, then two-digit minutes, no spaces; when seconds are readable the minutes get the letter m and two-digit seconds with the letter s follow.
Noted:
2h02
